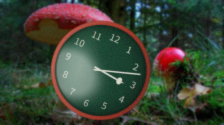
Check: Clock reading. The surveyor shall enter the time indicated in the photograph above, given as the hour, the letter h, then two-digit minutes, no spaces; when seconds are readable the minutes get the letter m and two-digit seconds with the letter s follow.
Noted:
3h12
